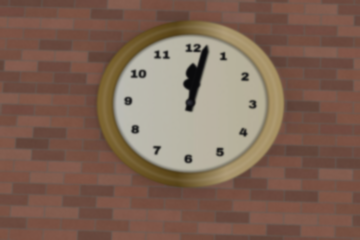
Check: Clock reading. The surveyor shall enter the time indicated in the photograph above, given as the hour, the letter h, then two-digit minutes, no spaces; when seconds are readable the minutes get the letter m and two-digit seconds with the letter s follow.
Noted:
12h02
